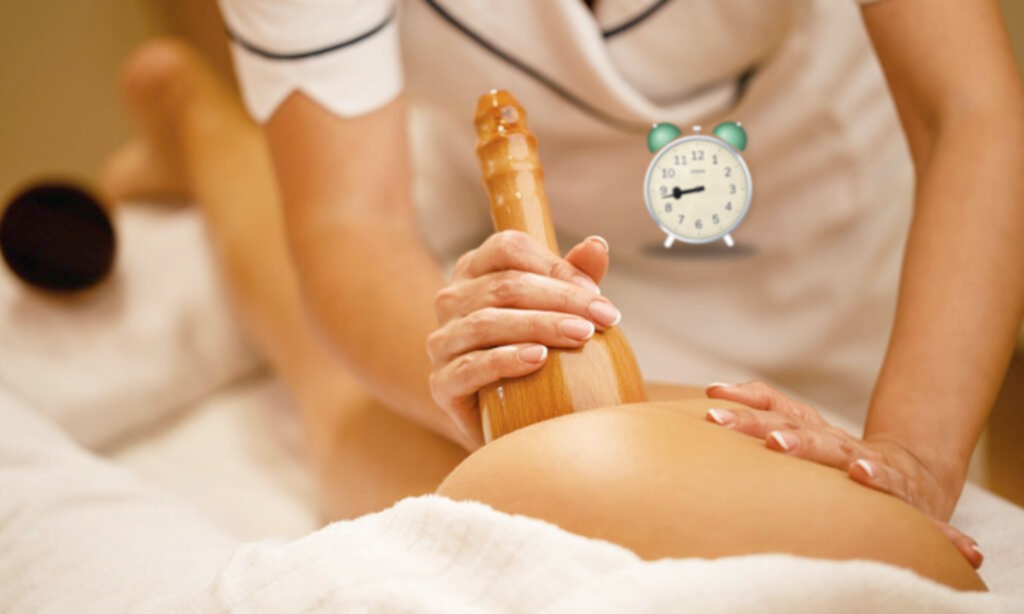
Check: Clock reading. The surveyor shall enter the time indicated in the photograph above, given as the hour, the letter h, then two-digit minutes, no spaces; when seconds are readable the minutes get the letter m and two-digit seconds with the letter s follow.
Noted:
8h43
